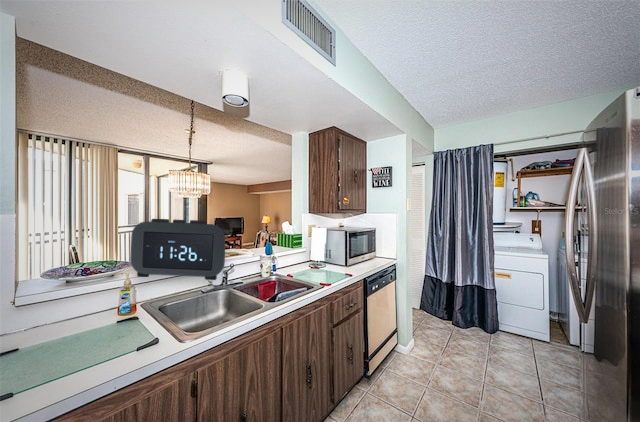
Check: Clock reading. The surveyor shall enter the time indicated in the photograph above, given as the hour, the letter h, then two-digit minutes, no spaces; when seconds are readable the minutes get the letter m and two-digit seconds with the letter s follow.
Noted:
11h26
